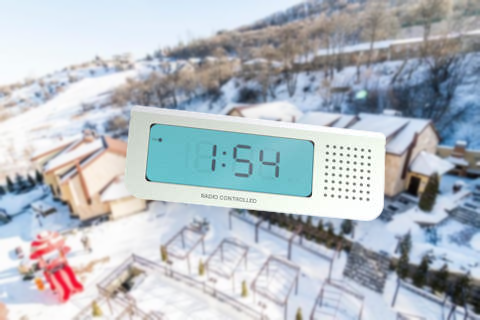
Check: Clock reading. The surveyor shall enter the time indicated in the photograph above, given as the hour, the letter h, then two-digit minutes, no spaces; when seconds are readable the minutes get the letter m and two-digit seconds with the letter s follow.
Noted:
1h54
